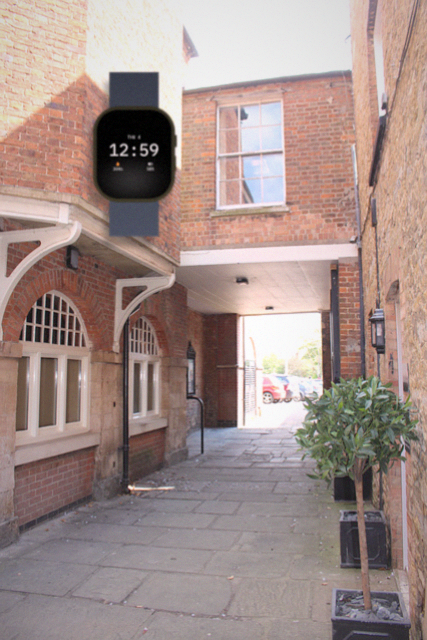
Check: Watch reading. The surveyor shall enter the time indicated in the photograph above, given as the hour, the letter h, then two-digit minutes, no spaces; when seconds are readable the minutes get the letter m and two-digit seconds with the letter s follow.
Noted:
12h59
